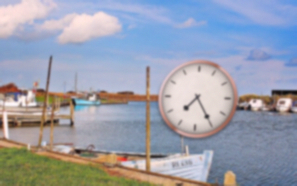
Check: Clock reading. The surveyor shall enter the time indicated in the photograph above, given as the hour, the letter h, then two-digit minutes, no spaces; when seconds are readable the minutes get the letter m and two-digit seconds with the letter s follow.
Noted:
7h25
